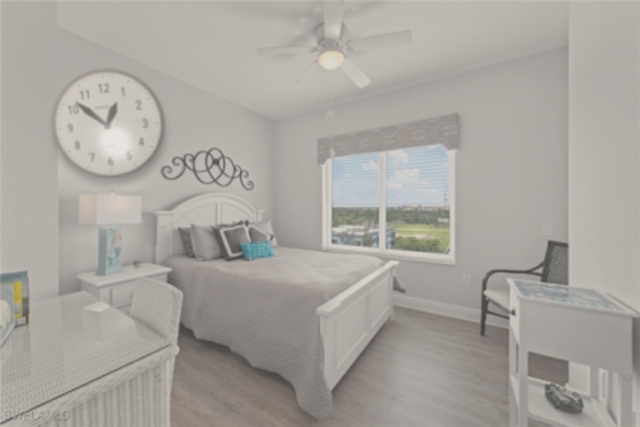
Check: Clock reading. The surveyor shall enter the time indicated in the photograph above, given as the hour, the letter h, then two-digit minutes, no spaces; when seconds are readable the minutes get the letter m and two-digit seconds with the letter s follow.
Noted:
12h52
